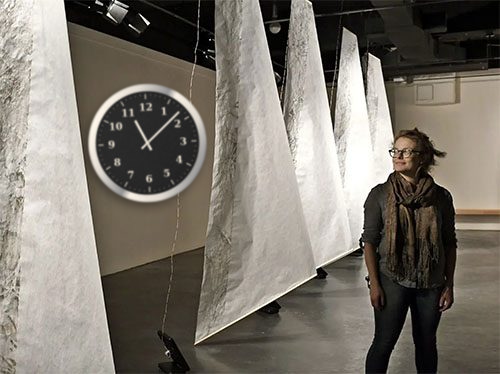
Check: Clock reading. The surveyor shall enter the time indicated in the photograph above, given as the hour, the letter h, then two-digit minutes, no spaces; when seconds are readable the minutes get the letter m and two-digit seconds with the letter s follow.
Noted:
11h08
